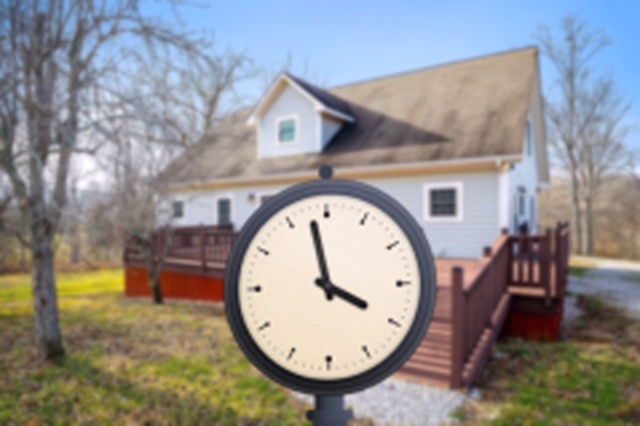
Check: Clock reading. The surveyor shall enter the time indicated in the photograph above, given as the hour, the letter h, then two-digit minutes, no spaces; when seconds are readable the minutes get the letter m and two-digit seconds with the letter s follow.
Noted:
3h58
